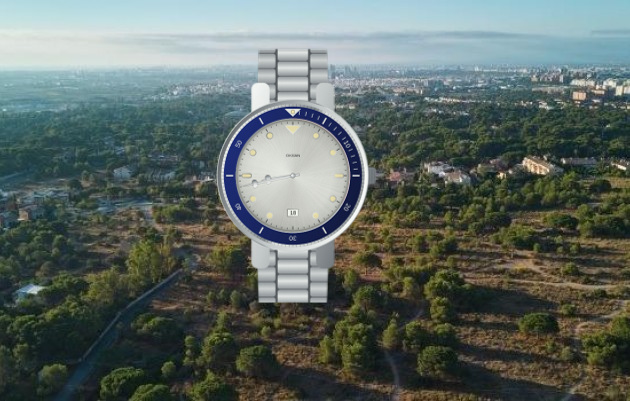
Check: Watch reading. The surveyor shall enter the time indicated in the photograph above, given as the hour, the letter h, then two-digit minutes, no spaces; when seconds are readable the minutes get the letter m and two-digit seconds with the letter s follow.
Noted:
8h43
